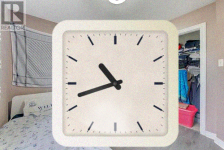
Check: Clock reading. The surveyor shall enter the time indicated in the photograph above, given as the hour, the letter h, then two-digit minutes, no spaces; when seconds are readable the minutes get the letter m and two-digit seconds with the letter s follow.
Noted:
10h42
